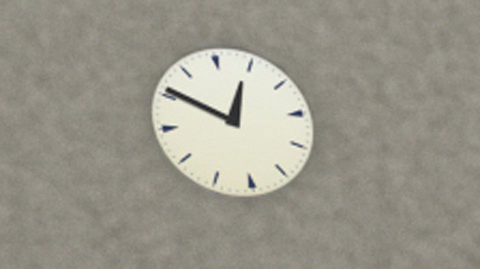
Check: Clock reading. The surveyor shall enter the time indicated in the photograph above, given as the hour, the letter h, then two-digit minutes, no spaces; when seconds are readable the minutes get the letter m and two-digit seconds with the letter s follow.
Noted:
12h51
